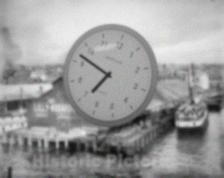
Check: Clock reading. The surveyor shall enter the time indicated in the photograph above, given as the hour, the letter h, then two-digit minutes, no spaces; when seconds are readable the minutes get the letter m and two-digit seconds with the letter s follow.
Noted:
6h47
